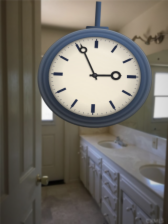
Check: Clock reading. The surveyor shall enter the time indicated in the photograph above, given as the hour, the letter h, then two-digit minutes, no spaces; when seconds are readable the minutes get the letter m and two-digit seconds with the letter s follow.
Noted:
2h56
